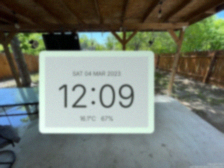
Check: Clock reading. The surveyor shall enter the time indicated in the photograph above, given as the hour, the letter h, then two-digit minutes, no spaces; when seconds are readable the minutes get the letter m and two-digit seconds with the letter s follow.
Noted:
12h09
